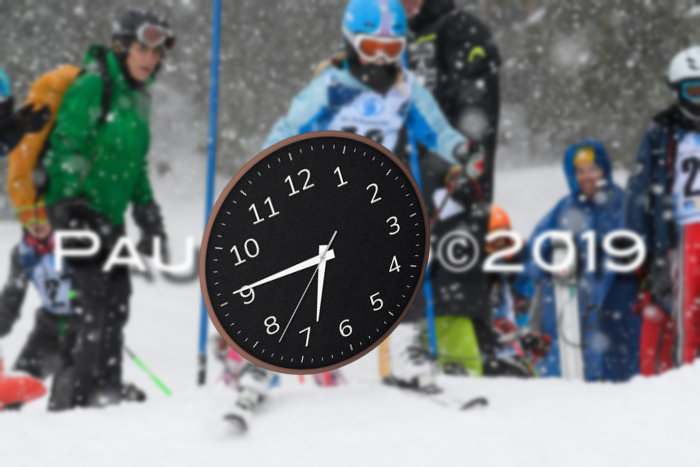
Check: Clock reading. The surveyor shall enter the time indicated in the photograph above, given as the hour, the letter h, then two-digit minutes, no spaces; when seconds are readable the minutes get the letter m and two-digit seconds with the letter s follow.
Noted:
6h45m38s
